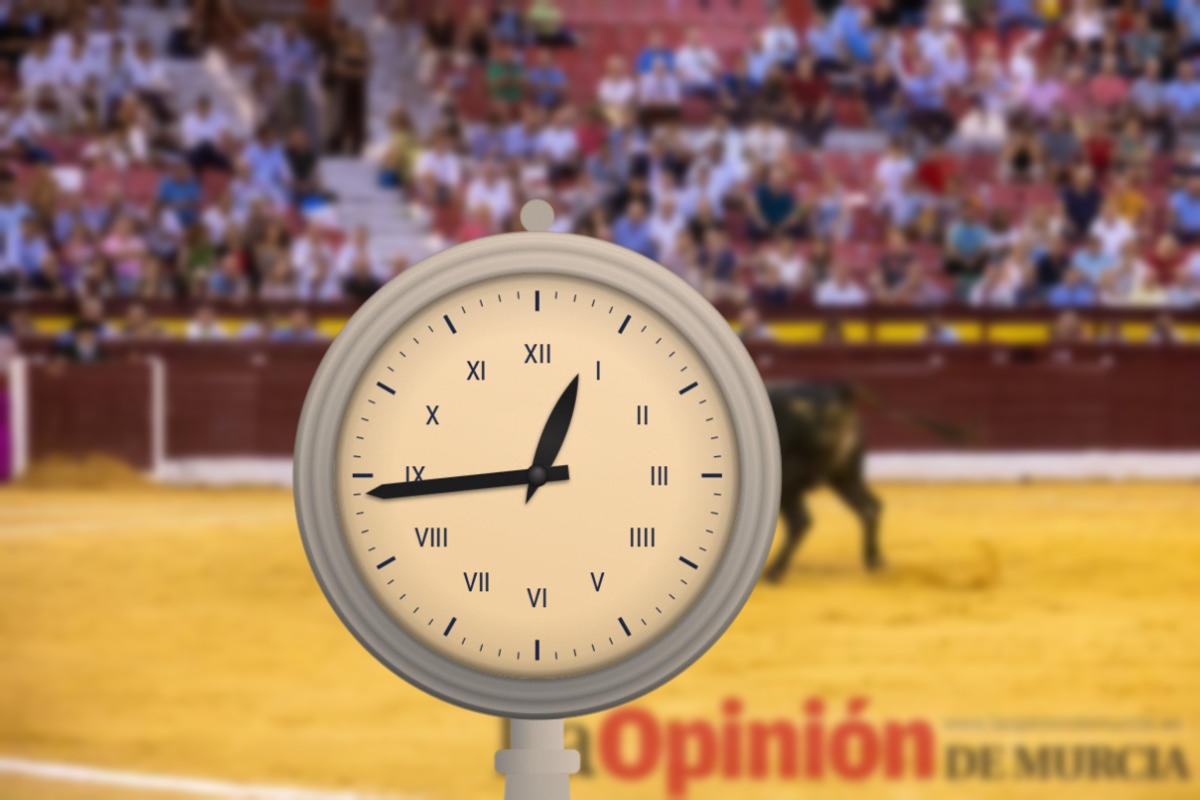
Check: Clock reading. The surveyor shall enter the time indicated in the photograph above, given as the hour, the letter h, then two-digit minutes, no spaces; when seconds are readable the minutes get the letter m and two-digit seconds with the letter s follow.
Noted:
12h44
